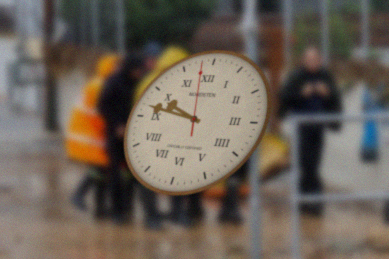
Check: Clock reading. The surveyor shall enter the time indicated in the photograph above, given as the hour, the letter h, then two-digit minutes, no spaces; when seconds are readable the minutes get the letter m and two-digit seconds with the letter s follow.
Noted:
9h46m58s
